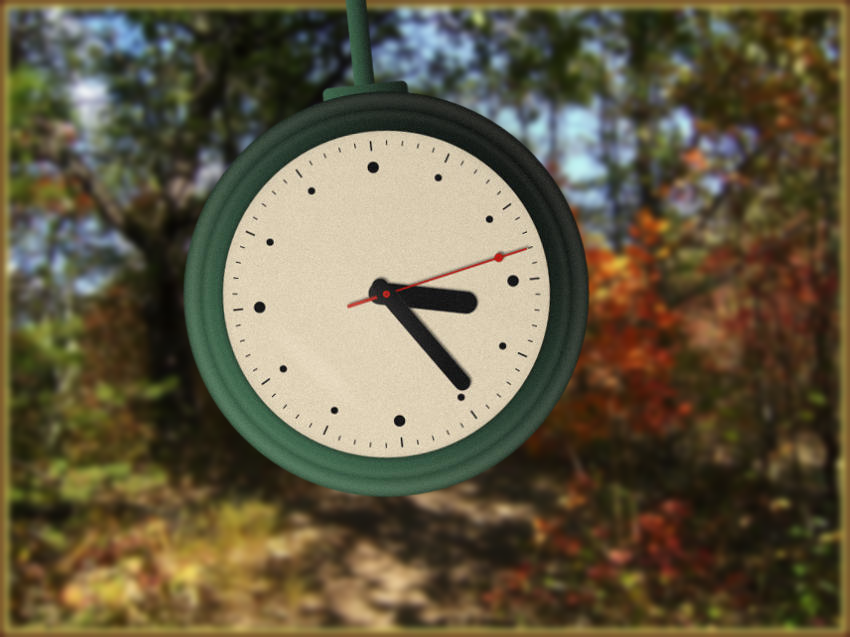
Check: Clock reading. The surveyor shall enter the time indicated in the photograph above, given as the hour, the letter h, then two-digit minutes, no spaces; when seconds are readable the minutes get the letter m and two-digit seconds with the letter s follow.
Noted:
3h24m13s
